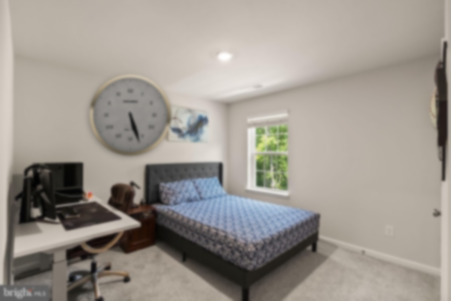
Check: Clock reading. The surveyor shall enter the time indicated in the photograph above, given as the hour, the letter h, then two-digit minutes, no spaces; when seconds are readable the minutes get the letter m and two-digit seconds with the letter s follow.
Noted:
5h27
